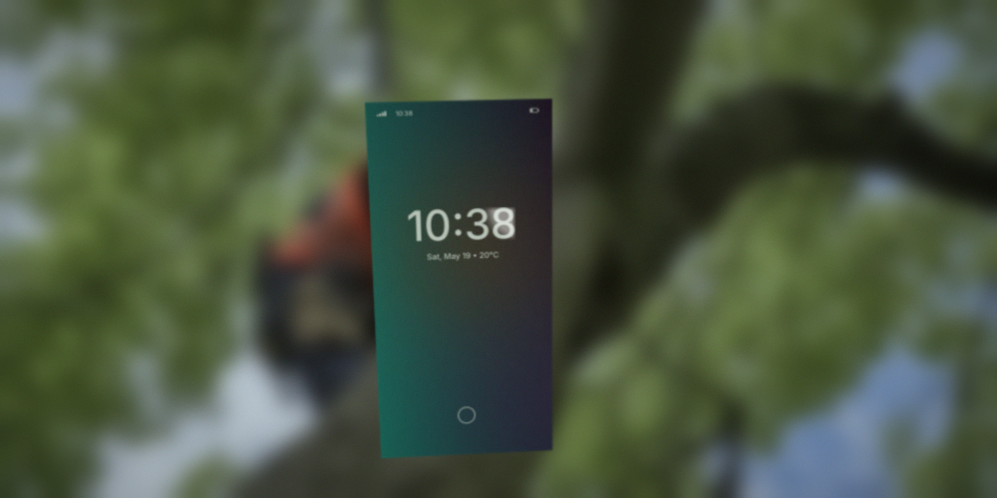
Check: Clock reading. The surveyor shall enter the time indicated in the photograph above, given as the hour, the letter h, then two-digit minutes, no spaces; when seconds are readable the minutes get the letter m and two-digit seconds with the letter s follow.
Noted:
10h38
